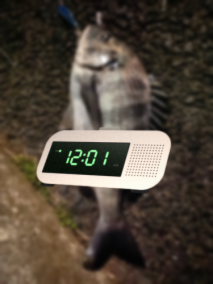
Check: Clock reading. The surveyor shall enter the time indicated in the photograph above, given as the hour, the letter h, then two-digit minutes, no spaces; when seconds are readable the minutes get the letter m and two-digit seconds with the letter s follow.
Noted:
12h01
